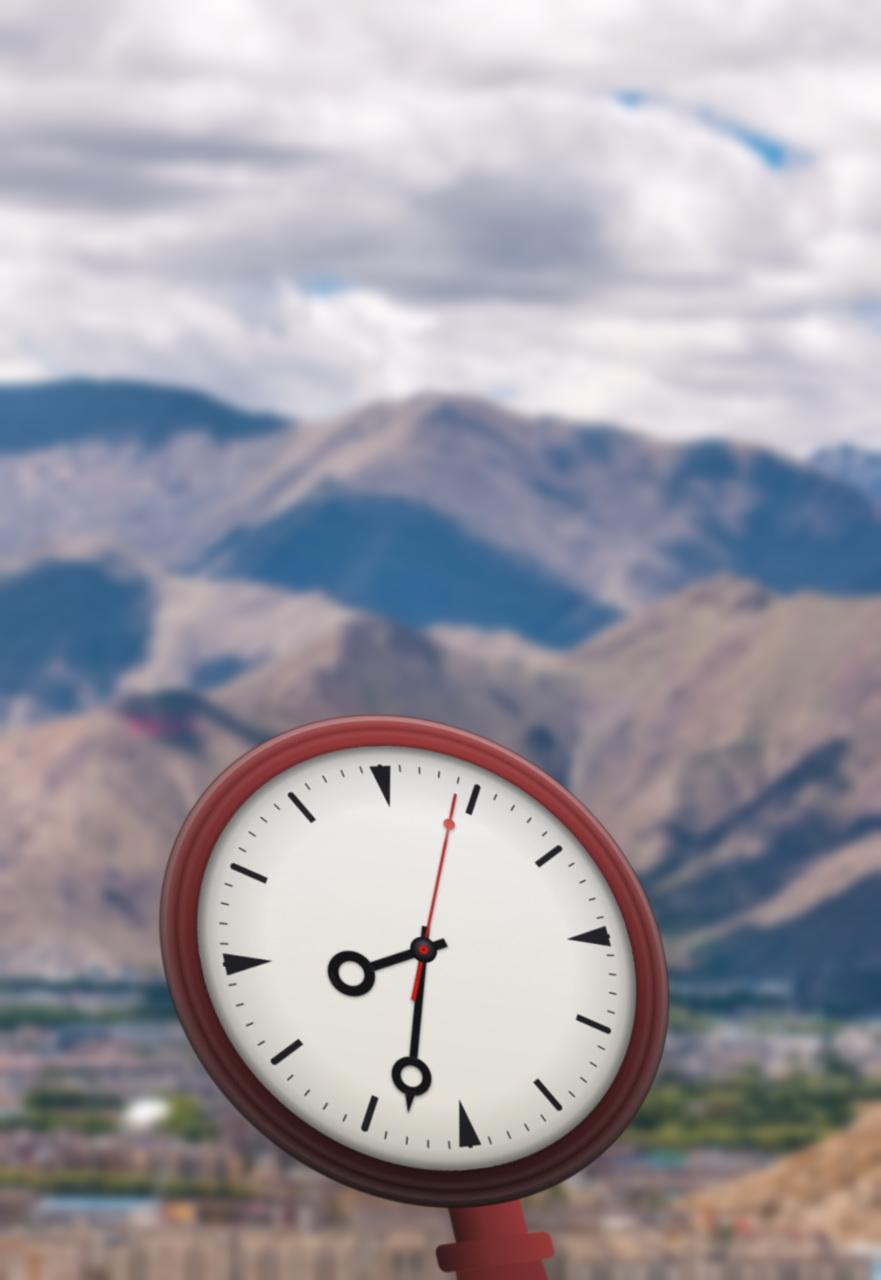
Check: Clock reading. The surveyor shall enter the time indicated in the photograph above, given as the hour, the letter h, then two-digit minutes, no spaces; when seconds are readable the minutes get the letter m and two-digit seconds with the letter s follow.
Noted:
8h33m04s
